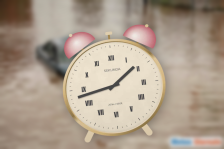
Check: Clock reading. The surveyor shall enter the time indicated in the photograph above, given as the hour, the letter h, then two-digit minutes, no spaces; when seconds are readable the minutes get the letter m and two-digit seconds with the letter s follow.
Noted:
1h43
